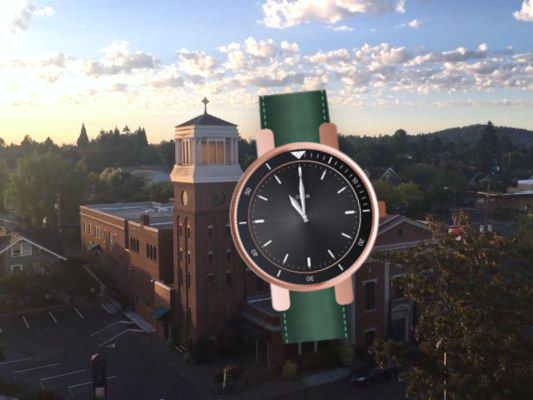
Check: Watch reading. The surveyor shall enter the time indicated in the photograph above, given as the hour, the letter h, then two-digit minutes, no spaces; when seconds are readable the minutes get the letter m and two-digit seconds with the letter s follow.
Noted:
11h00
